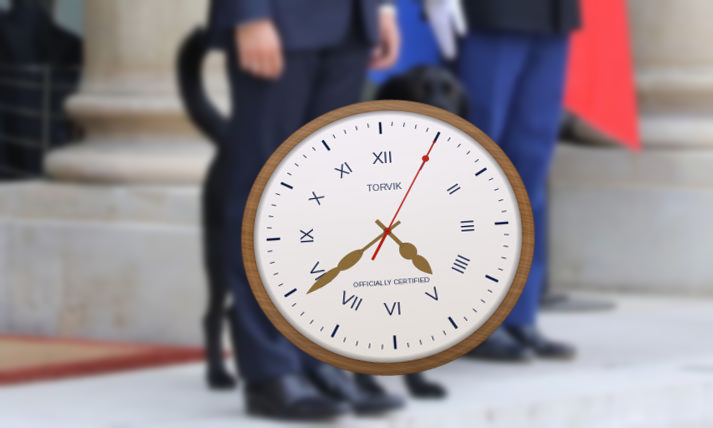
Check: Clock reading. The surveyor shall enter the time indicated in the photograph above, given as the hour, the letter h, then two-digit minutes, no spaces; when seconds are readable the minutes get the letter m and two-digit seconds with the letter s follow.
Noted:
4h39m05s
